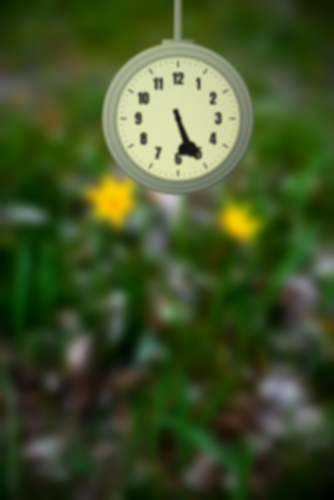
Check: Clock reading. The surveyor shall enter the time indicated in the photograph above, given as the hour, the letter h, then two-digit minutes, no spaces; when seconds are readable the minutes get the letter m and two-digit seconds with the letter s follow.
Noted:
5h26
